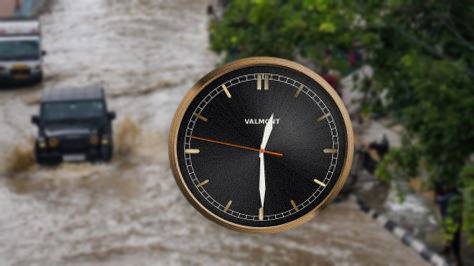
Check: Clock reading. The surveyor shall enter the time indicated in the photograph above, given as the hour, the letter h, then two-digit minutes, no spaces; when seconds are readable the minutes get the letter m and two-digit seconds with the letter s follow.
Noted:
12h29m47s
